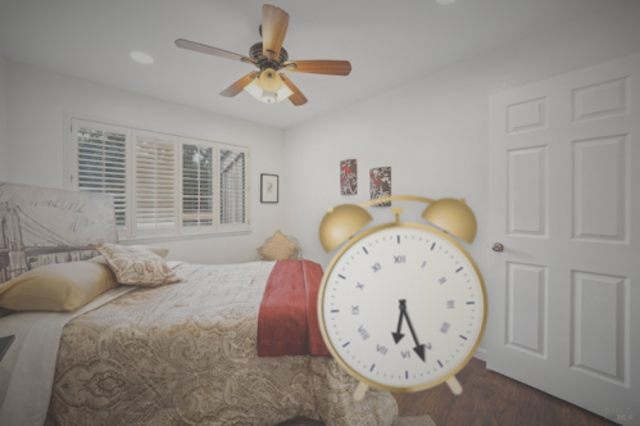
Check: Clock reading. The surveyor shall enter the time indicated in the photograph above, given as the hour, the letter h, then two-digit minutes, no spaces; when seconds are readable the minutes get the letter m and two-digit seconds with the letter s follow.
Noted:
6h27
